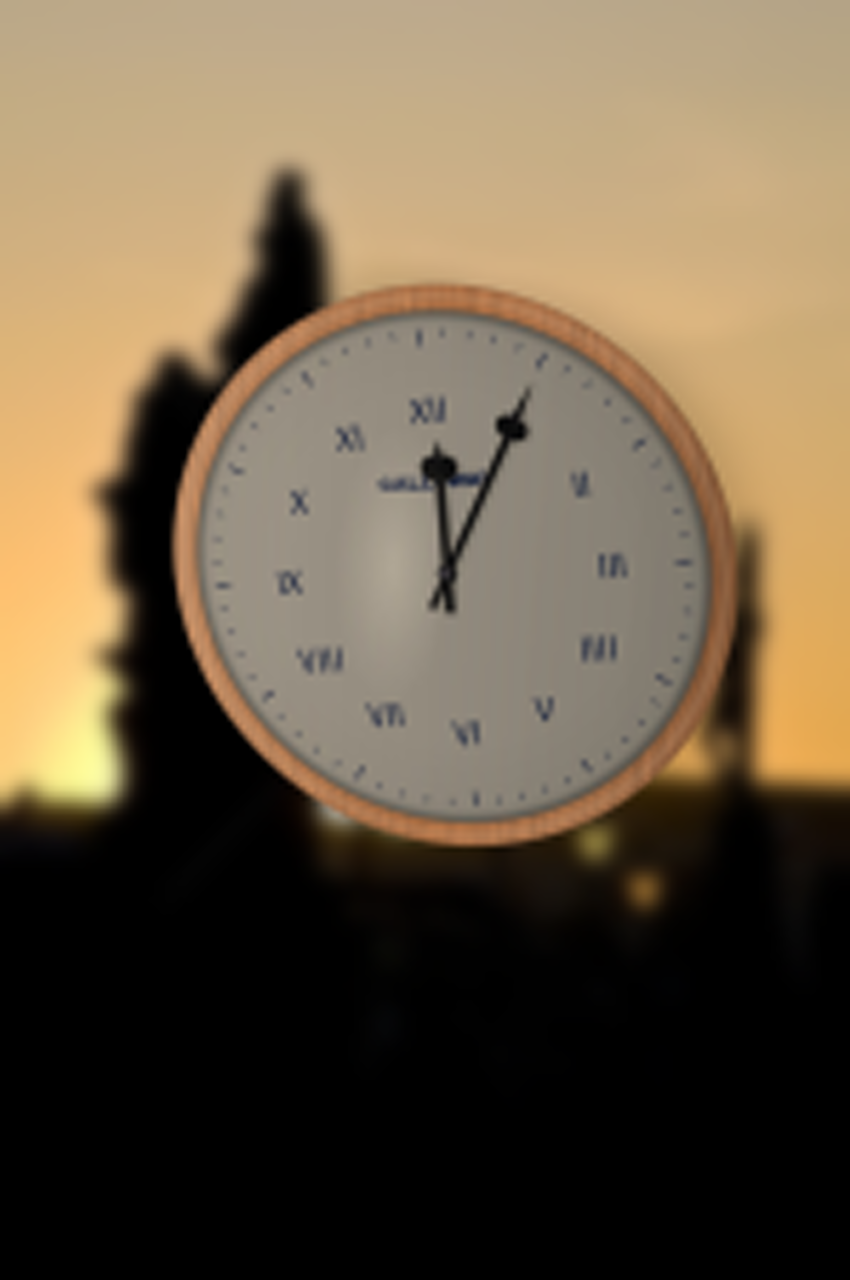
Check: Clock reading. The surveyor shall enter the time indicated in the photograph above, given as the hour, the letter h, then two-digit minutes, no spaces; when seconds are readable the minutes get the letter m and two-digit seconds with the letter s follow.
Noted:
12h05
